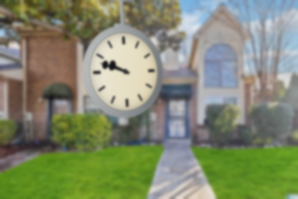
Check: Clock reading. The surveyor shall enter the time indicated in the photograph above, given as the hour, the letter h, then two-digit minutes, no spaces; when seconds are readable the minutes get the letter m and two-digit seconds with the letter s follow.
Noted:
9h48
